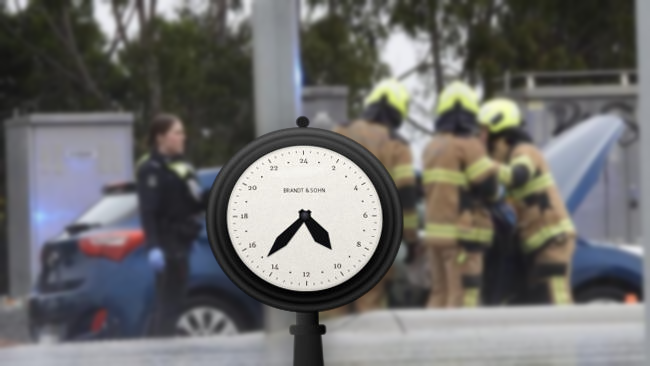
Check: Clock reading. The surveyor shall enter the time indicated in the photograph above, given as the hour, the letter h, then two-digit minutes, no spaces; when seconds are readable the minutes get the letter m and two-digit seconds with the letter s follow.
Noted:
9h37
